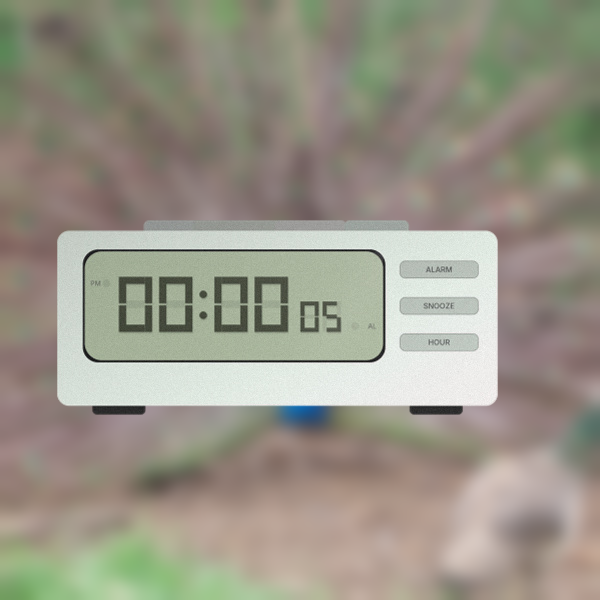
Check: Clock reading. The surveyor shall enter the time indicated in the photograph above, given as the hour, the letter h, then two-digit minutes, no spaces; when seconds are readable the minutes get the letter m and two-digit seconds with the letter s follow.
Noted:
0h00m05s
